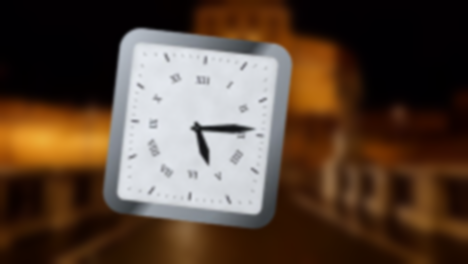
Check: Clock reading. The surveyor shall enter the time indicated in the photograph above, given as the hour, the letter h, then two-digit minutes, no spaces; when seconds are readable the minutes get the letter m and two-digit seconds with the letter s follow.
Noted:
5h14
